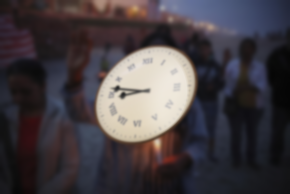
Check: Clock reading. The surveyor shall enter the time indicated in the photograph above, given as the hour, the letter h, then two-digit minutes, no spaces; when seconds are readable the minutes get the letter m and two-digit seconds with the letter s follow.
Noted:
8h47
